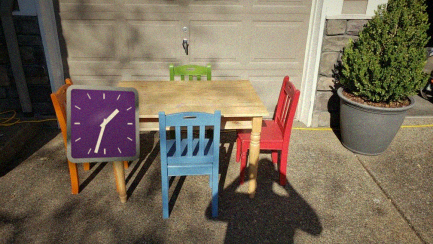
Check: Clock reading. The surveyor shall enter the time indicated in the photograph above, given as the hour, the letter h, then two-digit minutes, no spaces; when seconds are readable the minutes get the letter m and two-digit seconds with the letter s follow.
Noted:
1h33
